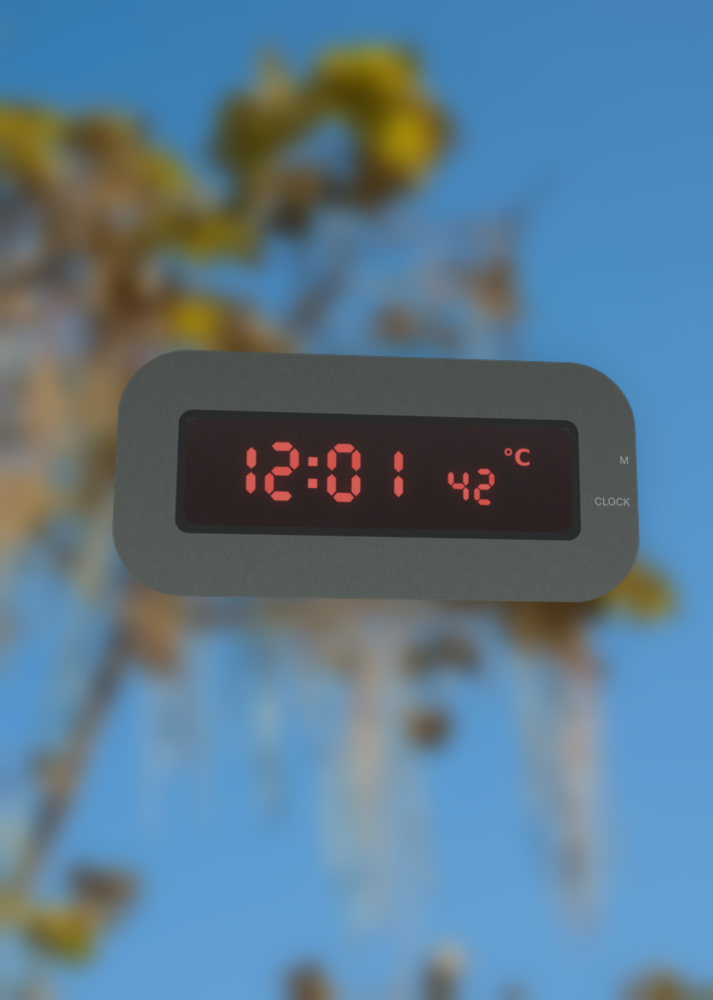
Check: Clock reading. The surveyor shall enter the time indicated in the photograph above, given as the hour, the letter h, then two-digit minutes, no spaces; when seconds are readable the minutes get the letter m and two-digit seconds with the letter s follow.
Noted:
12h01
